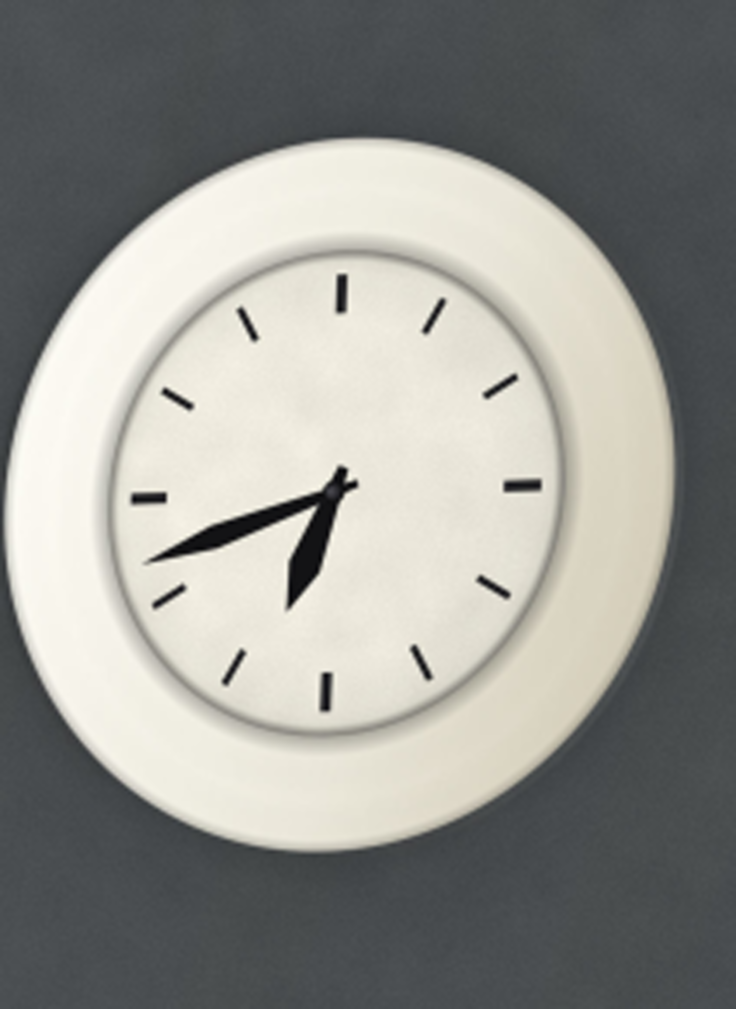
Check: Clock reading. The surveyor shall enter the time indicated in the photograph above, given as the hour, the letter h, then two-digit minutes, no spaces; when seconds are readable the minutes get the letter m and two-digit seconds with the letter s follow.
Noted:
6h42
